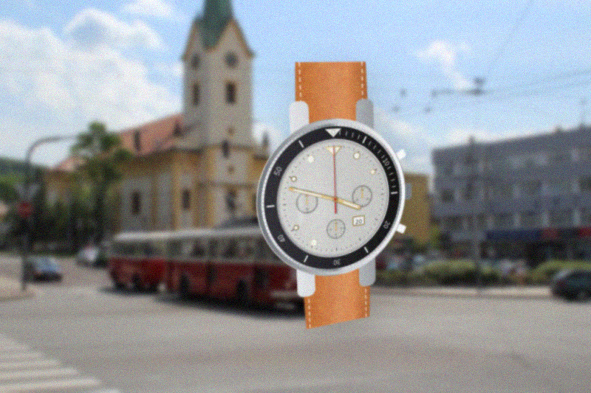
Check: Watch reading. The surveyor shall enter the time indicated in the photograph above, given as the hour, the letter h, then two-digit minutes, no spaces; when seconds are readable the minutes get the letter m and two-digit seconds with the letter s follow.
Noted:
3h48
